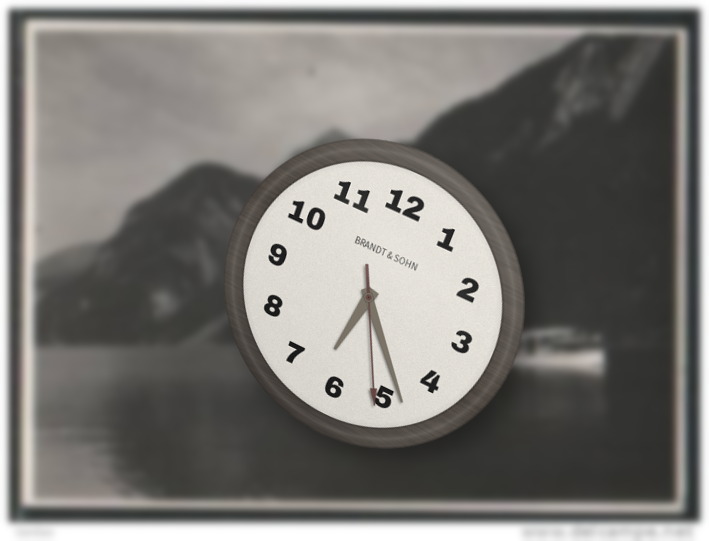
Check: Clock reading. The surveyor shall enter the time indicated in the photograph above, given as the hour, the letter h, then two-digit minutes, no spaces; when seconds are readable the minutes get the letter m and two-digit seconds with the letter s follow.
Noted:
6h23m26s
